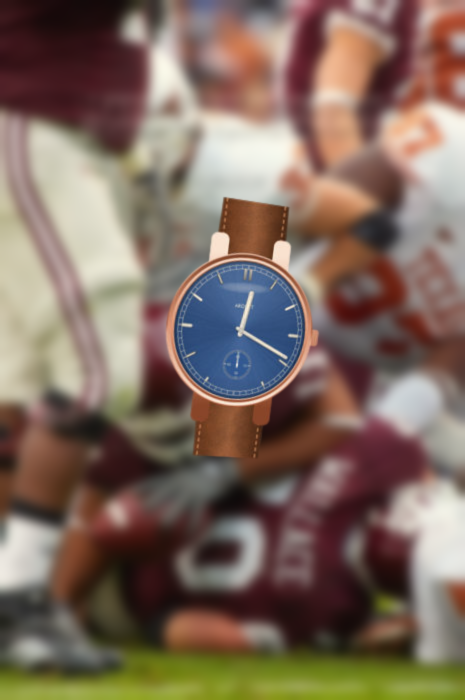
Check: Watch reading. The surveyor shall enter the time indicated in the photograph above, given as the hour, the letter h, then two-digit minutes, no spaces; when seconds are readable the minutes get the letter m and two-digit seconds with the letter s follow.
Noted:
12h19
